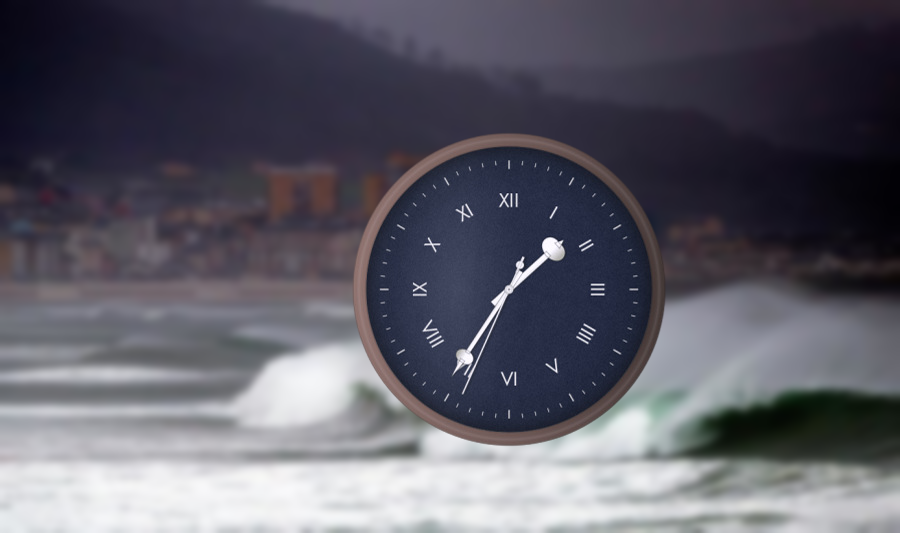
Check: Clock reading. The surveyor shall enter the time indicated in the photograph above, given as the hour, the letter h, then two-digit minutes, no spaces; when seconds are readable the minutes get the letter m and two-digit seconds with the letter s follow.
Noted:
1h35m34s
